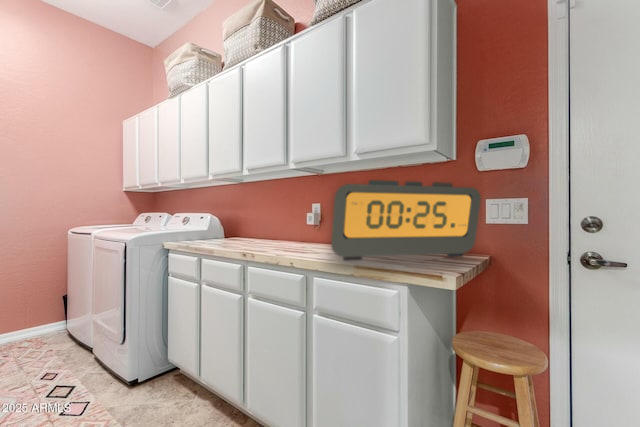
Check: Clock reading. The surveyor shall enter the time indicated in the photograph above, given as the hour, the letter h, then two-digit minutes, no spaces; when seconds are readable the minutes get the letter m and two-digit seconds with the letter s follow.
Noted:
0h25
